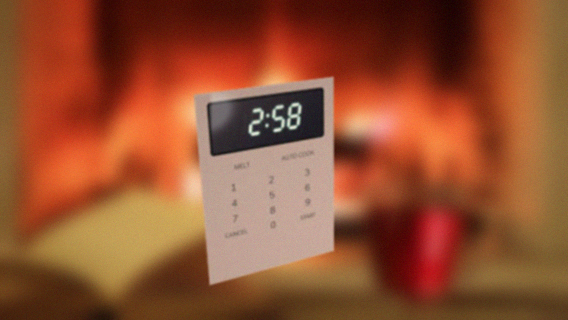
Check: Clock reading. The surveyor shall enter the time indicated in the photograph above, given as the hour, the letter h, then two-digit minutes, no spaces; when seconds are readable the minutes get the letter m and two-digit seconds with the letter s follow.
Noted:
2h58
